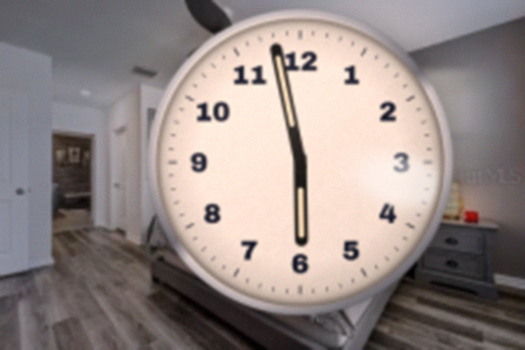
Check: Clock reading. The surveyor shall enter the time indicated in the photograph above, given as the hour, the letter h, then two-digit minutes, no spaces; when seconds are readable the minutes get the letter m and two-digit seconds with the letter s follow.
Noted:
5h58
